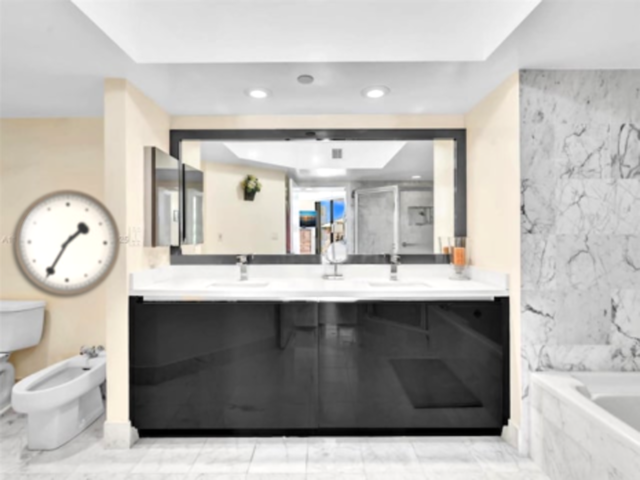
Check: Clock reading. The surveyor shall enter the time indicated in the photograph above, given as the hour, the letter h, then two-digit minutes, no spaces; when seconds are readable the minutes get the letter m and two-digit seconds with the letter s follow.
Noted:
1h35
